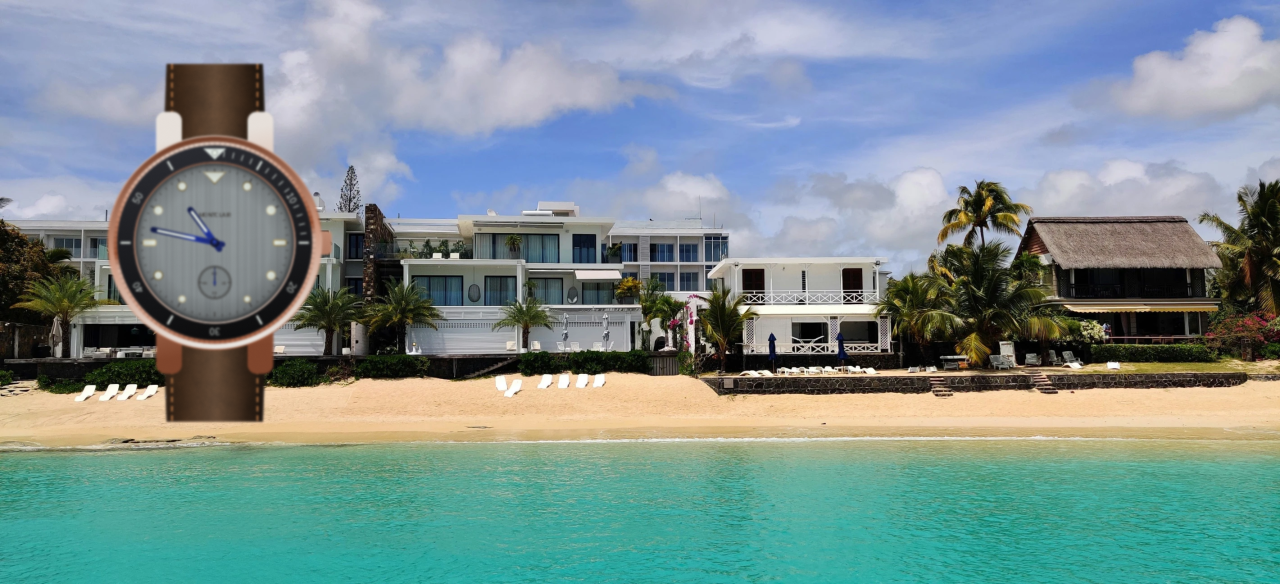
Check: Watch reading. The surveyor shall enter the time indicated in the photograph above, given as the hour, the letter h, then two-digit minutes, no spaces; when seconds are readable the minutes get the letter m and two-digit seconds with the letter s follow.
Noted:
10h47
